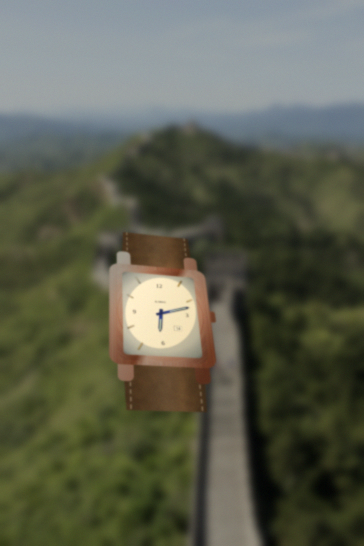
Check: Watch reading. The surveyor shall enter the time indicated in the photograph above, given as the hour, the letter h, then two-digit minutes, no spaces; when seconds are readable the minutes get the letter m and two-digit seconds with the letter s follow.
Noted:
6h12
